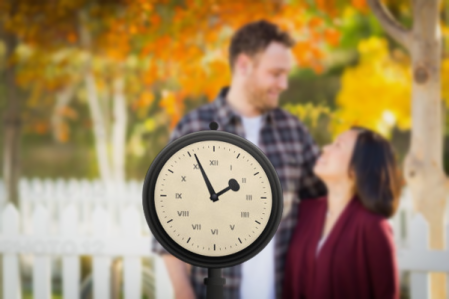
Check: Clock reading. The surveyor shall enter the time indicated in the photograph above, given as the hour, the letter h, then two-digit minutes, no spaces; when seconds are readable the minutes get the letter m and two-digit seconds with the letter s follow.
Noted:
1h56
